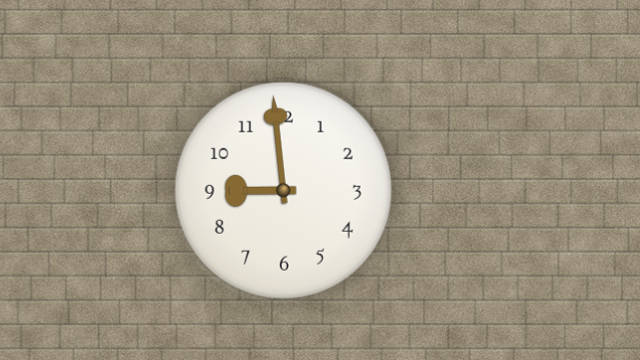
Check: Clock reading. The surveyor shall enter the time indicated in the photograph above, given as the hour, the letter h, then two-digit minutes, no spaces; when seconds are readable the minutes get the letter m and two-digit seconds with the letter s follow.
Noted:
8h59
